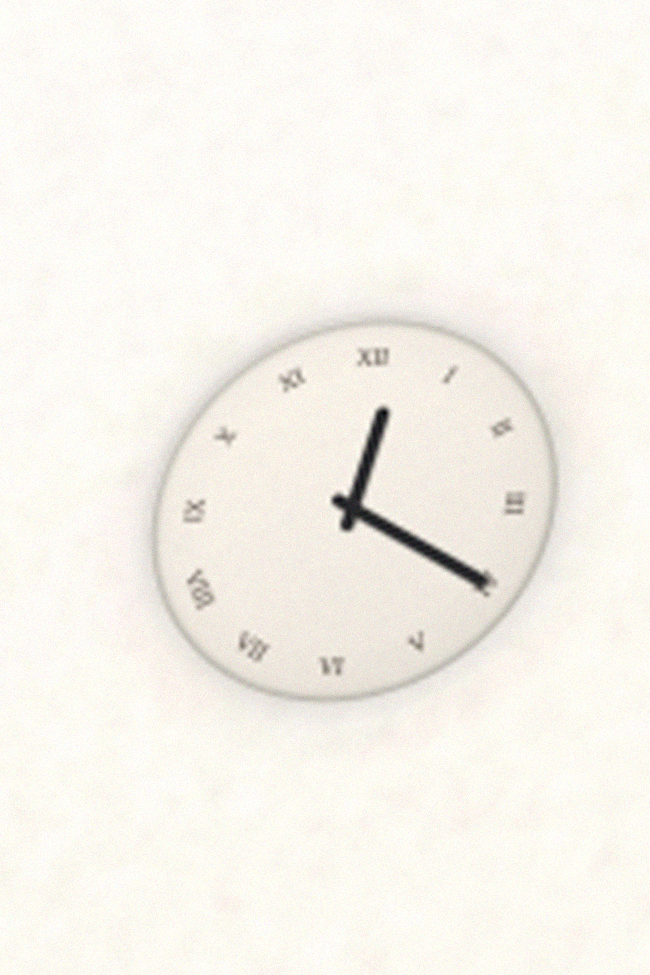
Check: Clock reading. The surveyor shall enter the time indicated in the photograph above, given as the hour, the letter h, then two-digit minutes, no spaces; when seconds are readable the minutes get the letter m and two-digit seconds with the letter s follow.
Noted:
12h20
